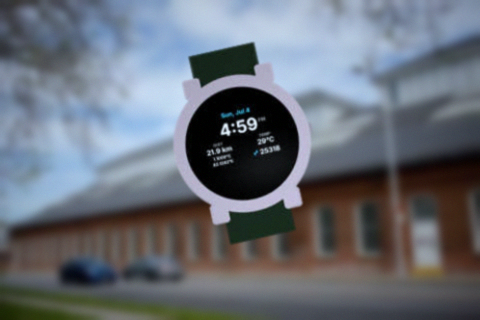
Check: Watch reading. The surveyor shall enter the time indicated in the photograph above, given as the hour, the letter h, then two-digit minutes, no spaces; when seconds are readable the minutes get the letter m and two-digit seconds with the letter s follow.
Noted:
4h59
